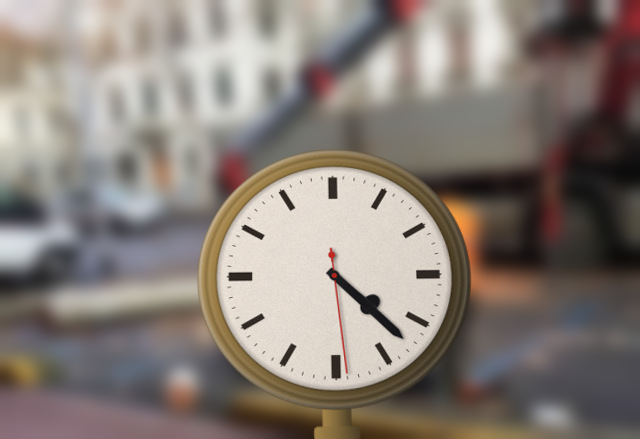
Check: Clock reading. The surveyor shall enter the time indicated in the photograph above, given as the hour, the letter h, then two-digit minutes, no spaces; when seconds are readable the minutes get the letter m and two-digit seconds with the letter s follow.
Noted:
4h22m29s
